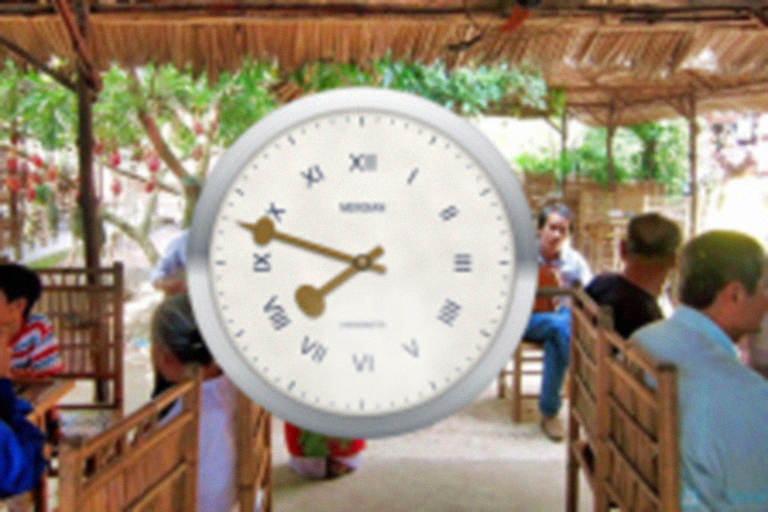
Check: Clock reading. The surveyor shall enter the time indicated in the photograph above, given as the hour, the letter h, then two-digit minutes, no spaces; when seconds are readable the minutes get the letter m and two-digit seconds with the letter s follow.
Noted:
7h48
